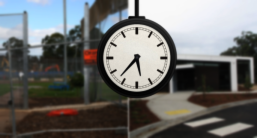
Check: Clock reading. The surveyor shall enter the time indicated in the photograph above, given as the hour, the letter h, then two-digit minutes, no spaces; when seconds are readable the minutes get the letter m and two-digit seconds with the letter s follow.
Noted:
5h37
